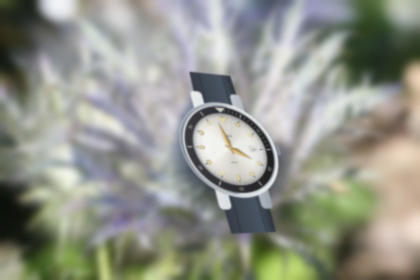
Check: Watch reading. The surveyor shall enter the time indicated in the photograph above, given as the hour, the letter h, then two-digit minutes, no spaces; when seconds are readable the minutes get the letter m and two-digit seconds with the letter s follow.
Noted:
3h58
